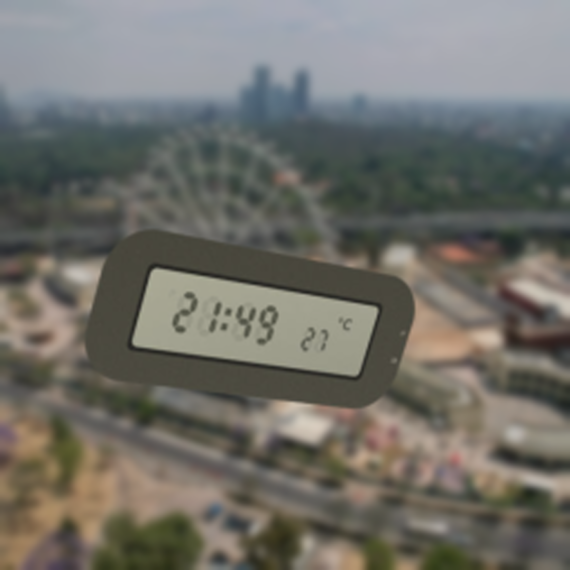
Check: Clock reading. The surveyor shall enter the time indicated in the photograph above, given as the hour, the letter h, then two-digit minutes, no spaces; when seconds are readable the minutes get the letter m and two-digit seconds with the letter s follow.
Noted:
21h49
